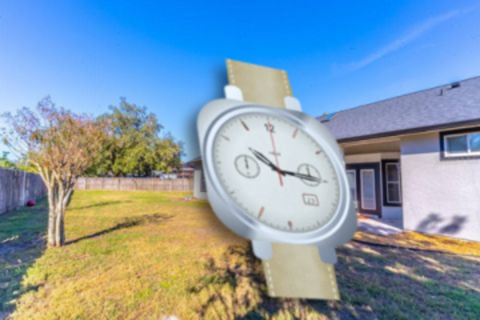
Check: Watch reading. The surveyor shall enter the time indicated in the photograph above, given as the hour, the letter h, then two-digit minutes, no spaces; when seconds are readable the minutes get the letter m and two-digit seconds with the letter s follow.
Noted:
10h16
